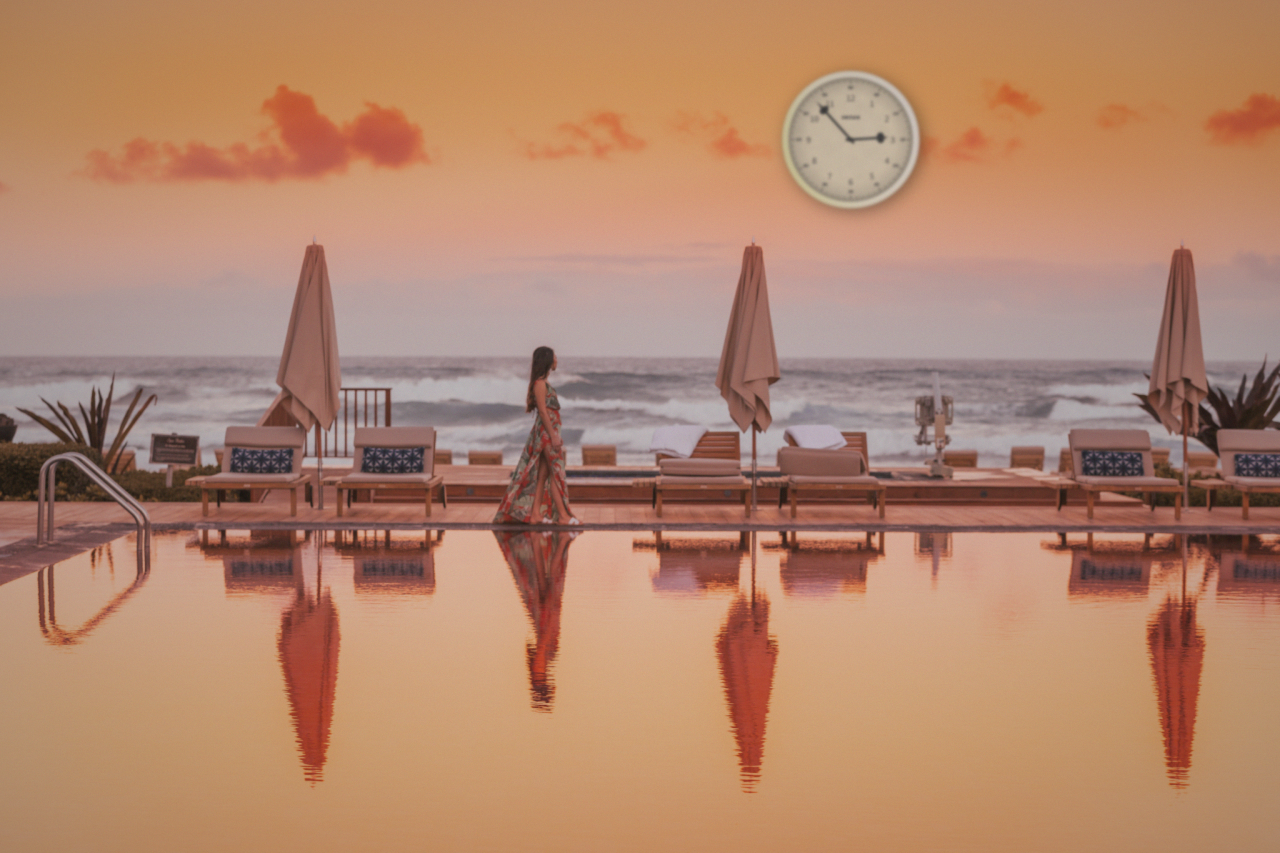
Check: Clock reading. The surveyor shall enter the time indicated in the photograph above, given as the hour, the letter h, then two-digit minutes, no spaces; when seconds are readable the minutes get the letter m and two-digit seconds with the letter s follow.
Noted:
2h53
